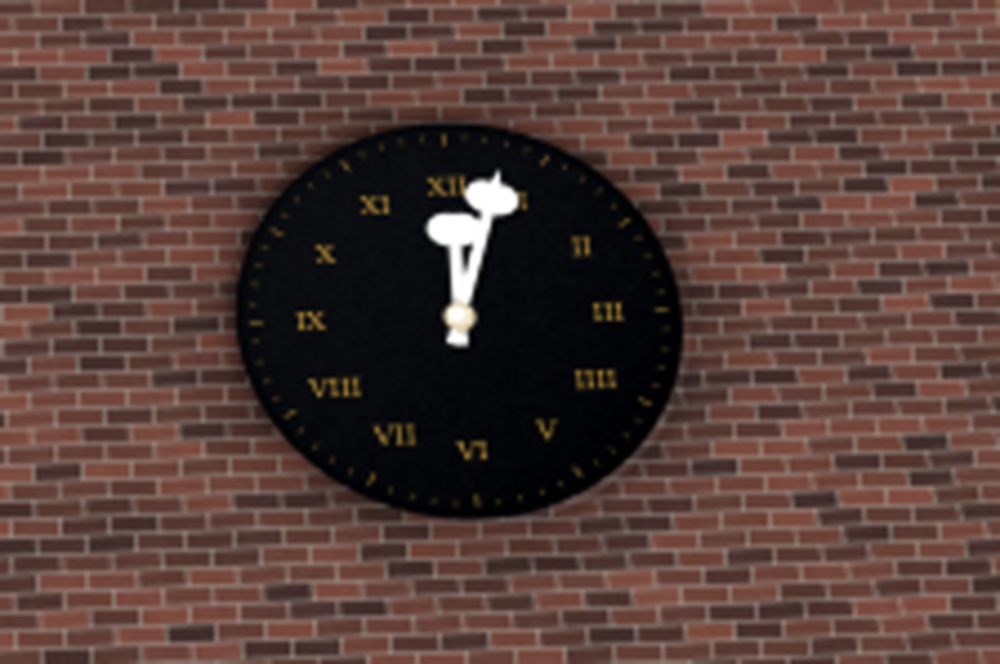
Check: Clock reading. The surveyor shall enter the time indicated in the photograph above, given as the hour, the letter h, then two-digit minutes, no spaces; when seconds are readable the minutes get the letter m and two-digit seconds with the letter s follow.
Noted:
12h03
